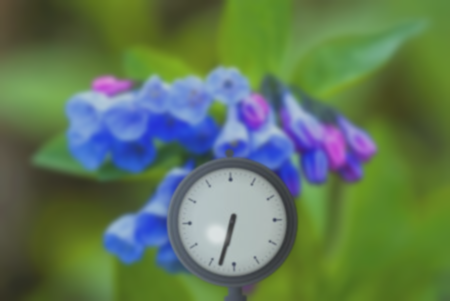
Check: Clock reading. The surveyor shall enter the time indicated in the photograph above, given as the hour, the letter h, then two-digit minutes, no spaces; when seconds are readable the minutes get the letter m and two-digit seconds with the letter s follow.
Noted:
6h33
